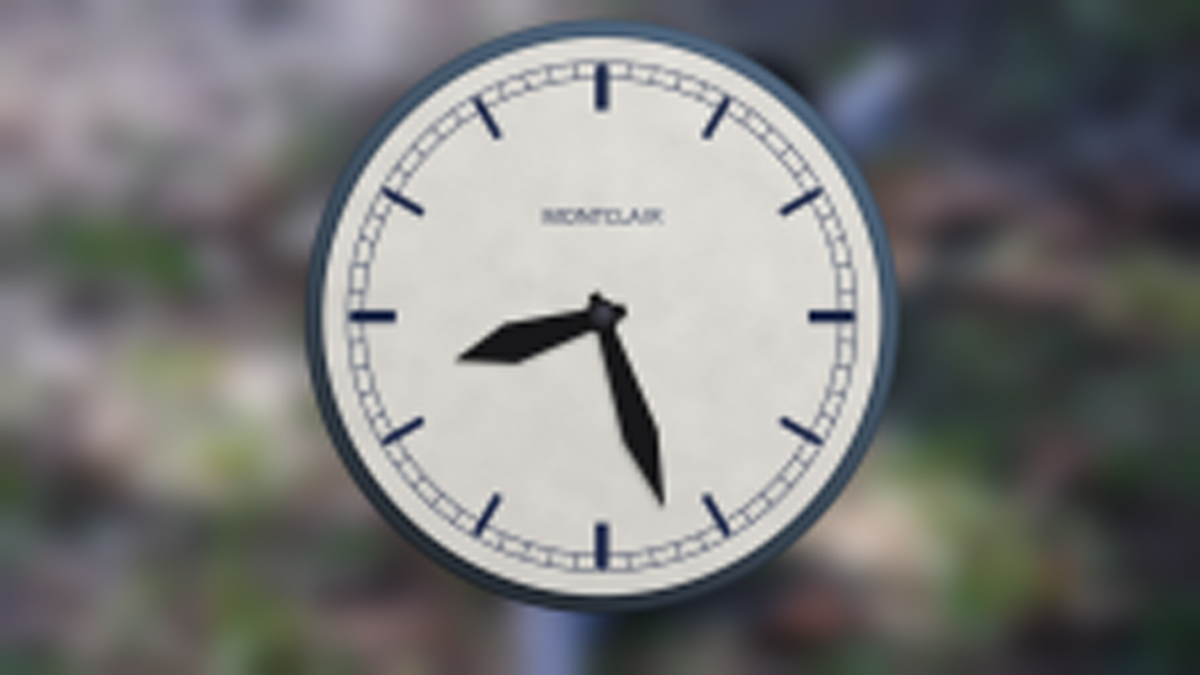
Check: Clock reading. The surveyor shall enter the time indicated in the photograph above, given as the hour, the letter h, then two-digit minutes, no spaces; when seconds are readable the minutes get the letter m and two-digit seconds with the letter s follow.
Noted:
8h27
